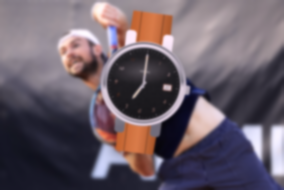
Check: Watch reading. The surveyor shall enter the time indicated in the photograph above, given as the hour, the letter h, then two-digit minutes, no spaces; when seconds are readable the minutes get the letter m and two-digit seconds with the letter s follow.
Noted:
7h00
